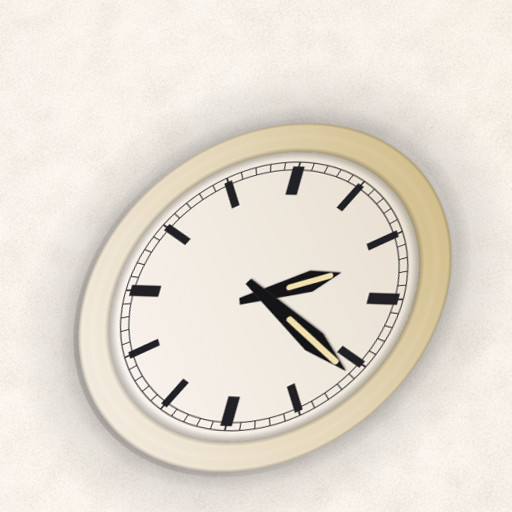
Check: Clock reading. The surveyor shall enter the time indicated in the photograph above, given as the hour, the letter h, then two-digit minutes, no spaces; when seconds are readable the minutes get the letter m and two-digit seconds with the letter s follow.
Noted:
2h21
